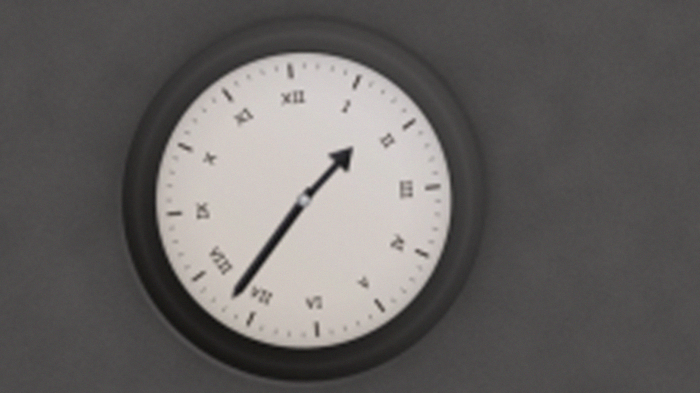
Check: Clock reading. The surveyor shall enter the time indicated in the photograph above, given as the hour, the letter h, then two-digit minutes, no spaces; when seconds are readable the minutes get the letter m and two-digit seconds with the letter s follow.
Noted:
1h37
